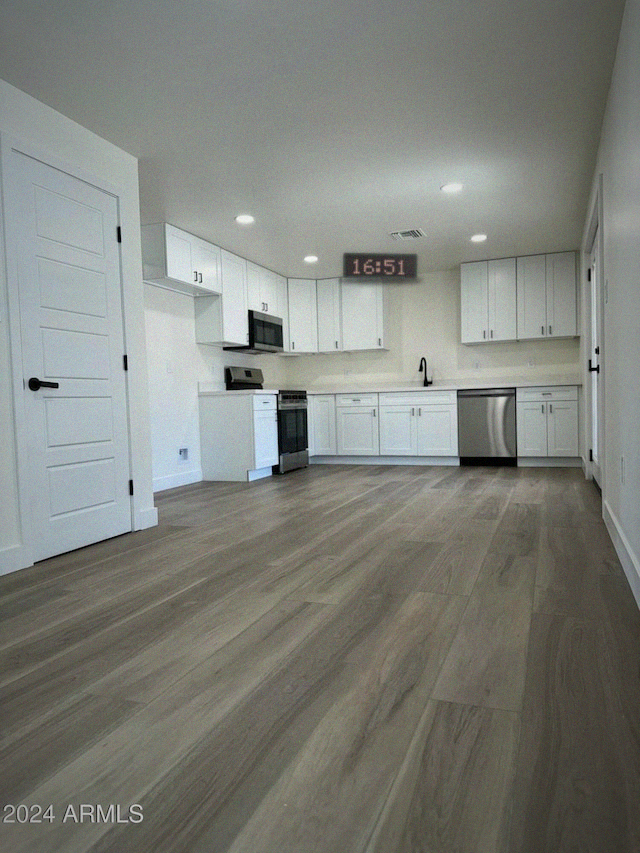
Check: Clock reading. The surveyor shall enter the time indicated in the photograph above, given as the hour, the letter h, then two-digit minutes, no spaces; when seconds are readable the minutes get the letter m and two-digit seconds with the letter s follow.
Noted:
16h51
